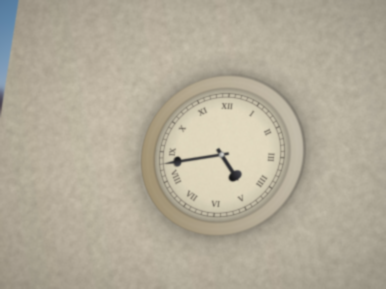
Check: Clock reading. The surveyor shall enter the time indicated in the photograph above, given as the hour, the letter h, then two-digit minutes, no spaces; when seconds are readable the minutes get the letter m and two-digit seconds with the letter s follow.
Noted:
4h43
